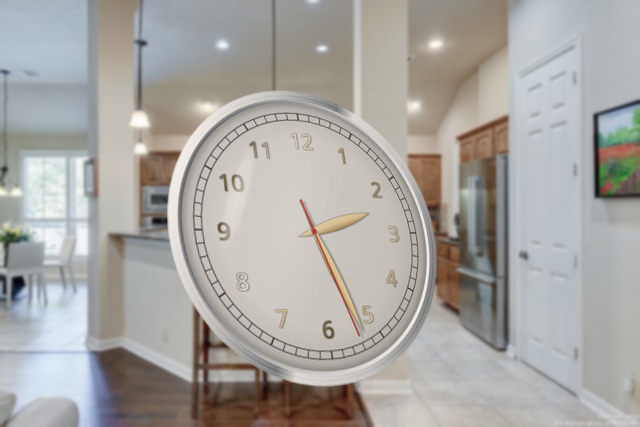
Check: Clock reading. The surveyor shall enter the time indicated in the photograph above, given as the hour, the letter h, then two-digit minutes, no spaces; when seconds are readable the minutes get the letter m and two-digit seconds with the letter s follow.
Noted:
2h26m27s
